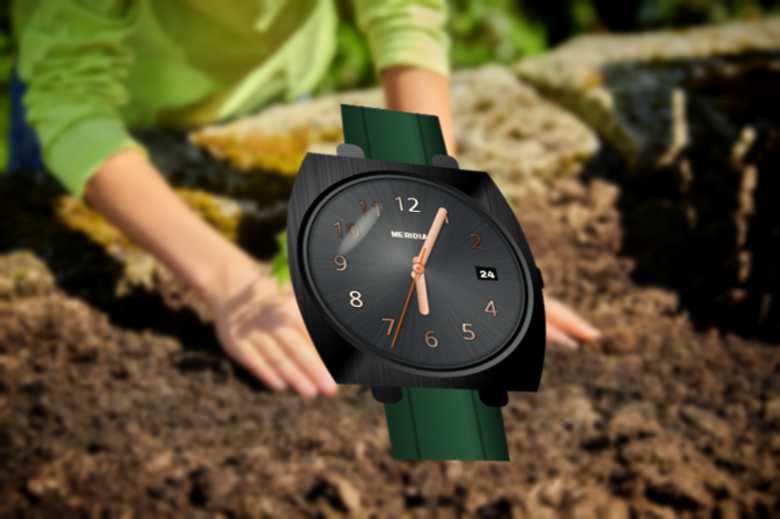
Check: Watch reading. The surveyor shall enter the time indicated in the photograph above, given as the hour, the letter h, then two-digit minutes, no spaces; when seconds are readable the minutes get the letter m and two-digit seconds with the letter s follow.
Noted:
6h04m34s
